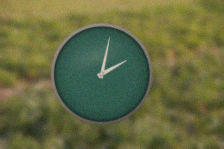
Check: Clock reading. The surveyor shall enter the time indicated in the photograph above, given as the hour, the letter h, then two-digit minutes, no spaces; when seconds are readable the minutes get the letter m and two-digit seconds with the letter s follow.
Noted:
2h02
